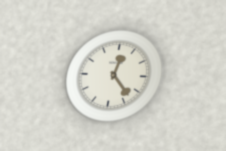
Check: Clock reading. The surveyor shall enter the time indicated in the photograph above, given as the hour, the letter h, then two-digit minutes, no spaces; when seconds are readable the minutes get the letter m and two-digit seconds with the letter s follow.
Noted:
12h23
